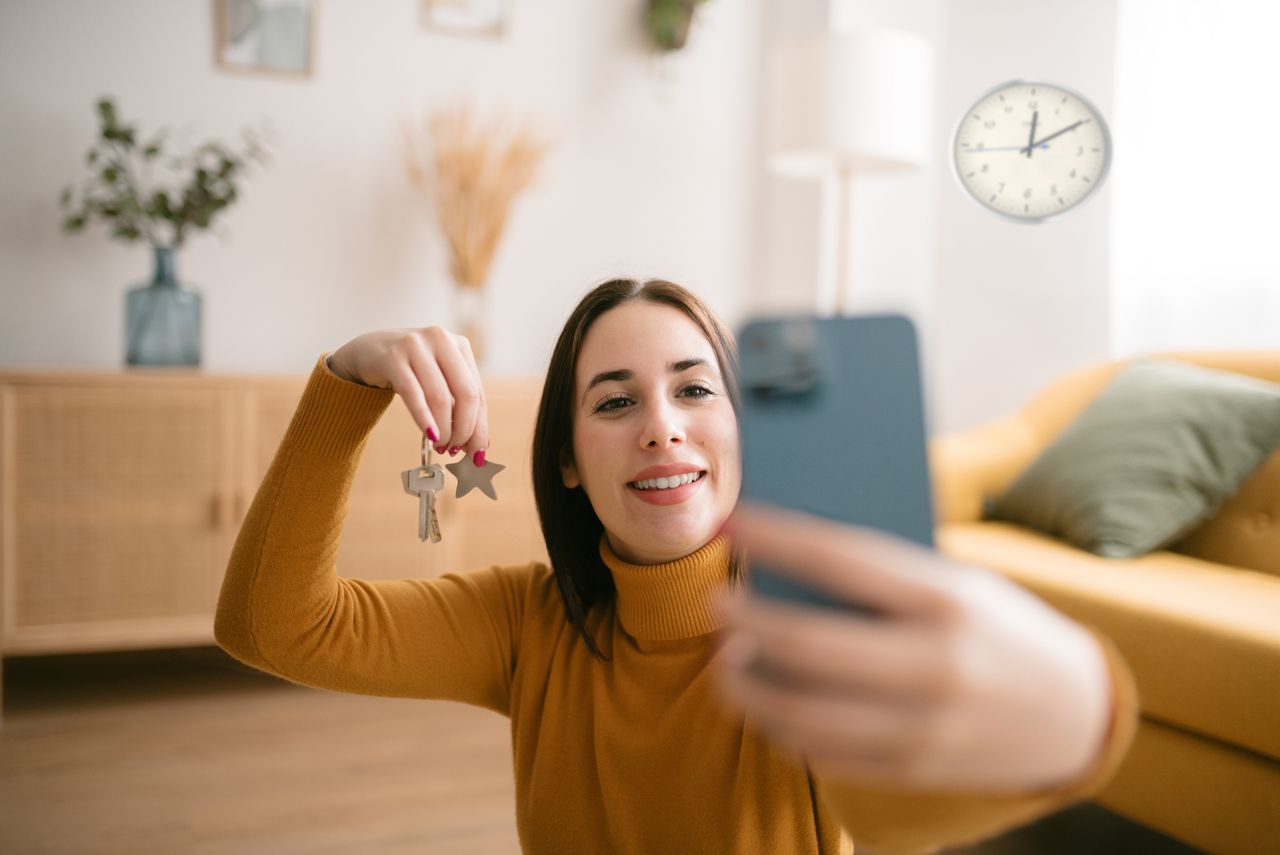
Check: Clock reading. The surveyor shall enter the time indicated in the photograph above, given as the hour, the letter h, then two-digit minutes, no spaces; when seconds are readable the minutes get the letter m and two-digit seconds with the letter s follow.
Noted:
12h09m44s
